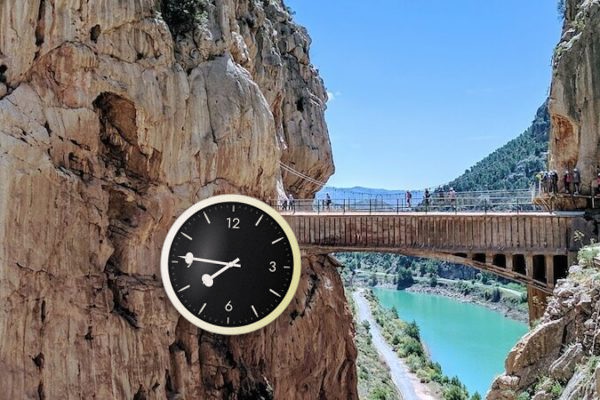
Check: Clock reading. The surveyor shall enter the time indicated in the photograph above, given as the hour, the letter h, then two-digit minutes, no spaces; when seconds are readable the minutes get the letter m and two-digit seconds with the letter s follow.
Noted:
7h46
